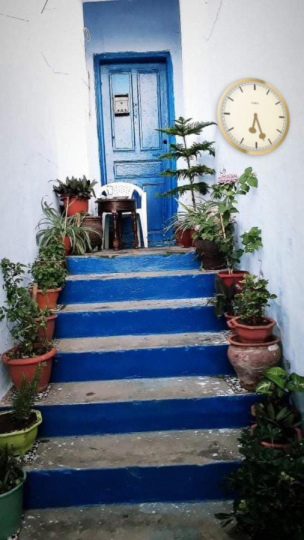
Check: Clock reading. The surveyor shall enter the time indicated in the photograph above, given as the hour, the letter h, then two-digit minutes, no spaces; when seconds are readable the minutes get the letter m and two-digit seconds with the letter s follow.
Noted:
6h27
